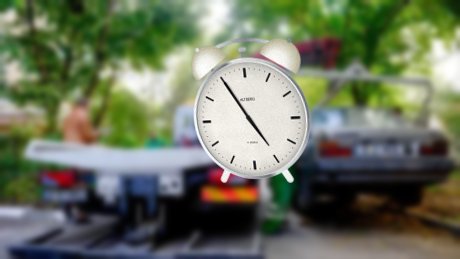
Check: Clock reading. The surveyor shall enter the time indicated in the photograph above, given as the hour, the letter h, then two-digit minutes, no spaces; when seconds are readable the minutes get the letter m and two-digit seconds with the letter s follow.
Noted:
4h55
